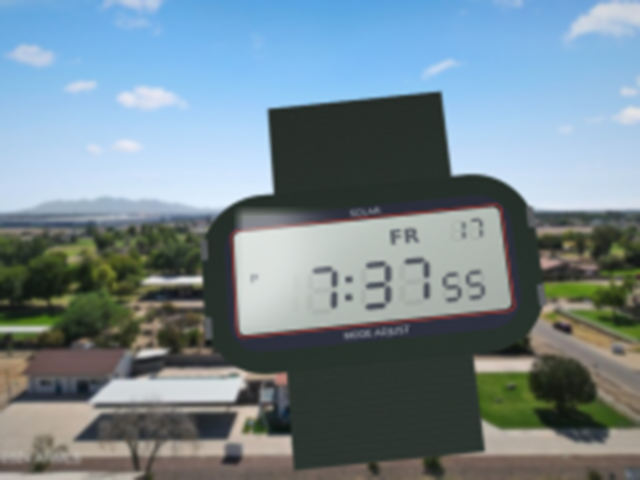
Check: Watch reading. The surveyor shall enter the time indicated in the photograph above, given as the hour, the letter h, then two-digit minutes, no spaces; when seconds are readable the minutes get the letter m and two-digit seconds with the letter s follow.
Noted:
7h37m55s
